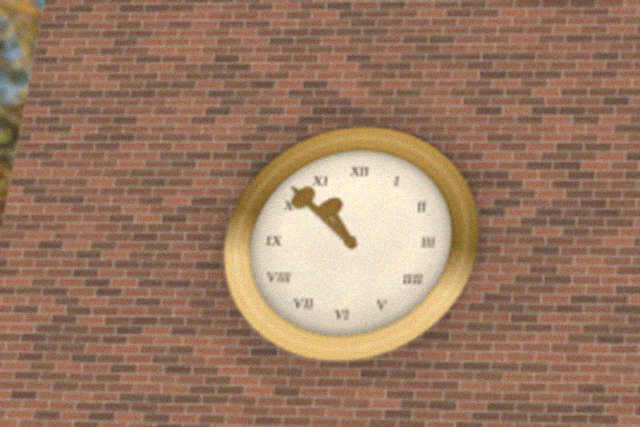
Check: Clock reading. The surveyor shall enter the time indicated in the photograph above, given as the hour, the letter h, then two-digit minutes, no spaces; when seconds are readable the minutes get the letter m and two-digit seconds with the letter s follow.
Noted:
10h52
